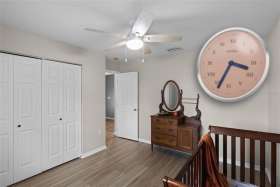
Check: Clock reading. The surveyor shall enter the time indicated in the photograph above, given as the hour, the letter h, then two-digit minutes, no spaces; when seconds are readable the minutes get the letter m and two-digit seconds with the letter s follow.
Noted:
3h34
